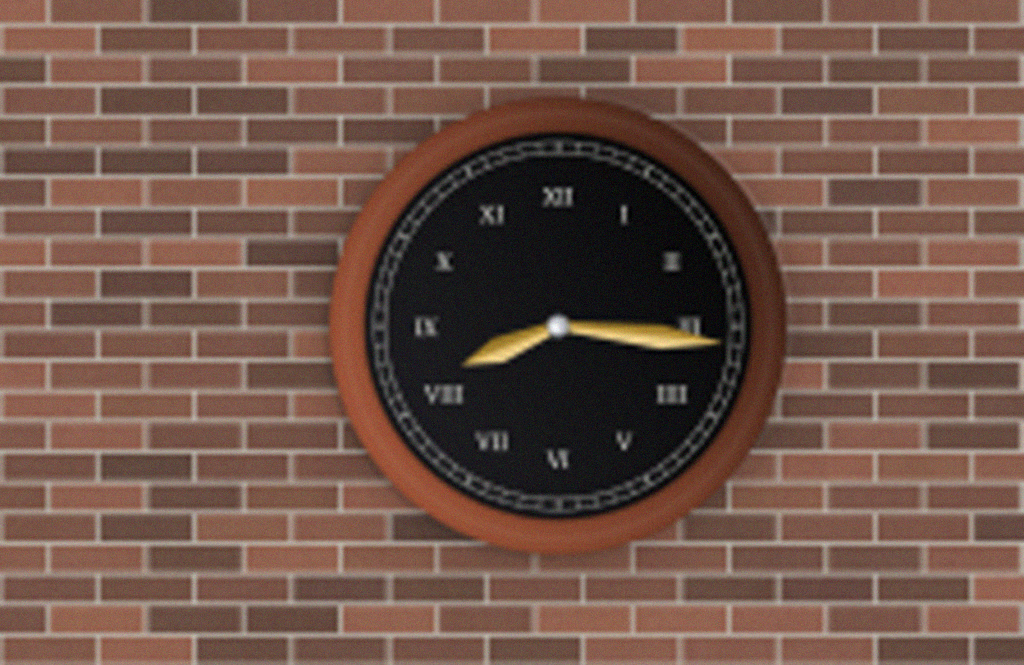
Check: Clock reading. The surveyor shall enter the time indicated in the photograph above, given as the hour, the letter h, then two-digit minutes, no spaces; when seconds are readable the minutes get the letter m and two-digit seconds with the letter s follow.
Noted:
8h16
